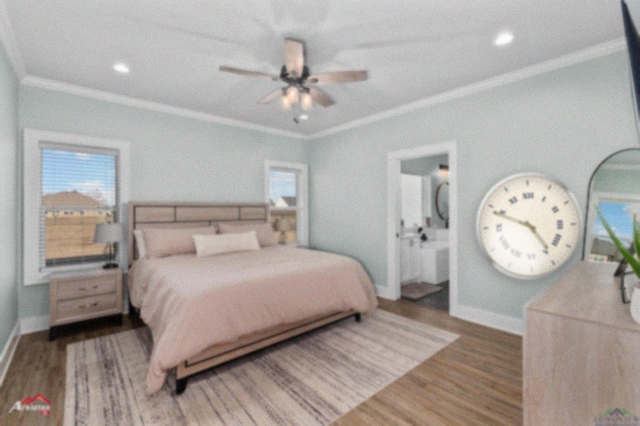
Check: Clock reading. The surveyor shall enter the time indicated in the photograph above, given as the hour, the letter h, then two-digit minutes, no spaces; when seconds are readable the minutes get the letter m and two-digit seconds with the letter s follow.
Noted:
4h49
